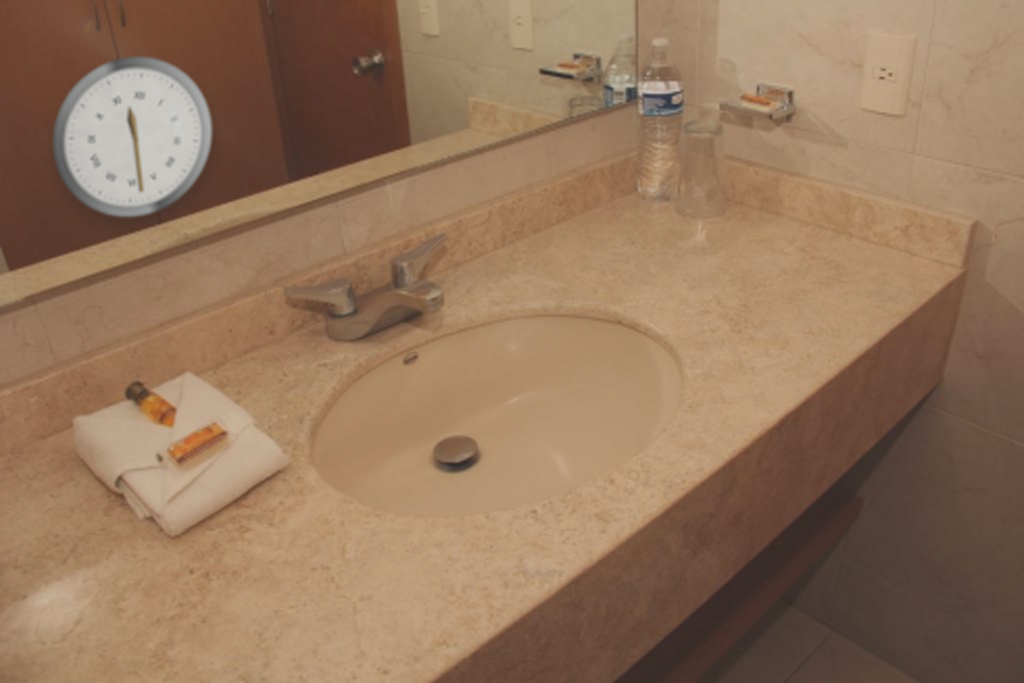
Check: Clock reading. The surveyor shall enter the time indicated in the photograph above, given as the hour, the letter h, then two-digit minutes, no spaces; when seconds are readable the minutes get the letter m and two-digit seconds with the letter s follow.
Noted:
11h28
